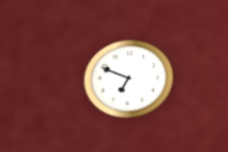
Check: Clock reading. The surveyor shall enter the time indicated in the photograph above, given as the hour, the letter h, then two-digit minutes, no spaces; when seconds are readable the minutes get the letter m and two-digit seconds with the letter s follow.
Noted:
6h49
